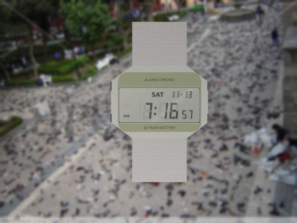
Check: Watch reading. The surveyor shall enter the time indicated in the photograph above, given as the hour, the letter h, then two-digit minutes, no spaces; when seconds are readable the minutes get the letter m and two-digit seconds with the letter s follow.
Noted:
7h16m57s
